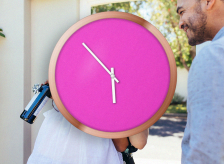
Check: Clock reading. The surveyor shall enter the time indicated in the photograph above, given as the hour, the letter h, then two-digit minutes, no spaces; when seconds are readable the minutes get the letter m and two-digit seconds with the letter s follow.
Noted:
5h53
